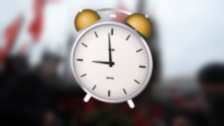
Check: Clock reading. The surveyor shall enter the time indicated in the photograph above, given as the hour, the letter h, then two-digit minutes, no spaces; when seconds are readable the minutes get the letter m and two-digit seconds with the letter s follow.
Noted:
8h59
